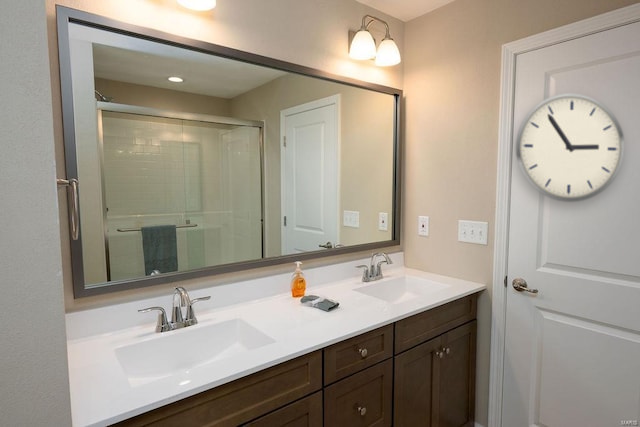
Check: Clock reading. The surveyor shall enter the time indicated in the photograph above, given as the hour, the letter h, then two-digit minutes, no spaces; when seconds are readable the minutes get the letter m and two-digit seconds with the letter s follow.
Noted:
2h54
